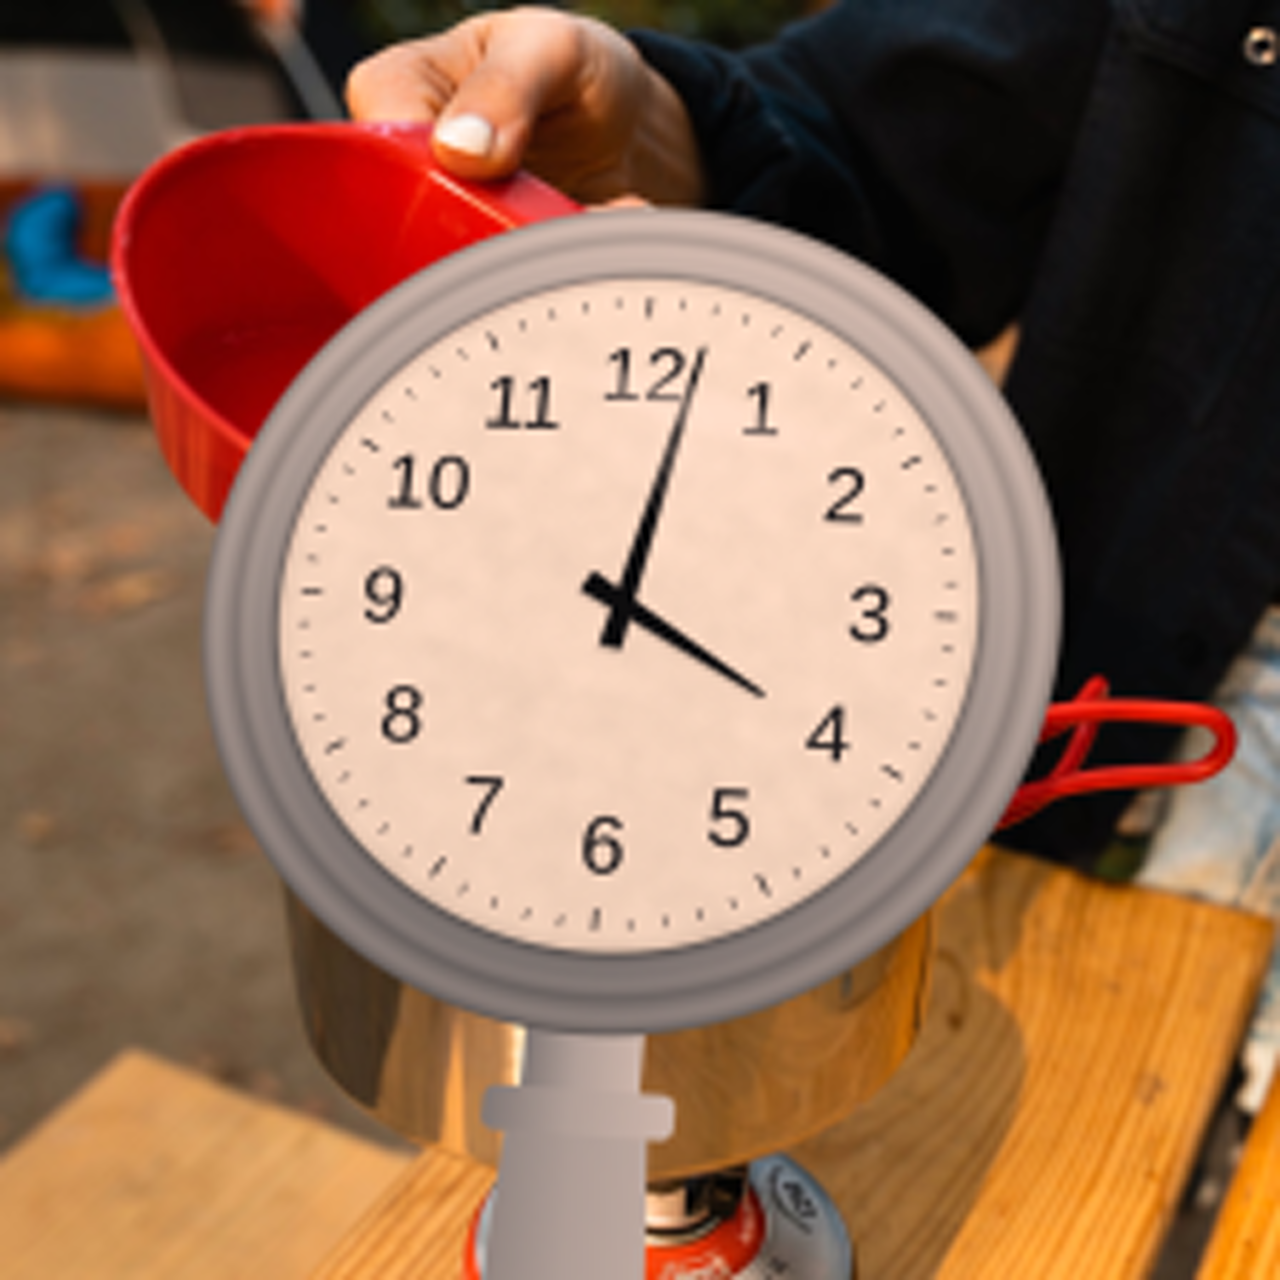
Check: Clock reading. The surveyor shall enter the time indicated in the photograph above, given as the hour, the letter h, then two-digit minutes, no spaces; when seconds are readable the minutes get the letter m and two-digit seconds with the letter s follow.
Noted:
4h02
